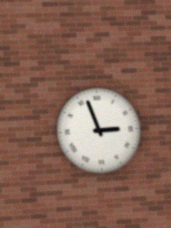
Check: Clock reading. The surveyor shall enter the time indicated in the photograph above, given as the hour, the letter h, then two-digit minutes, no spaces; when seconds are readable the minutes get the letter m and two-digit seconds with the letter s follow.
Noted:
2h57
